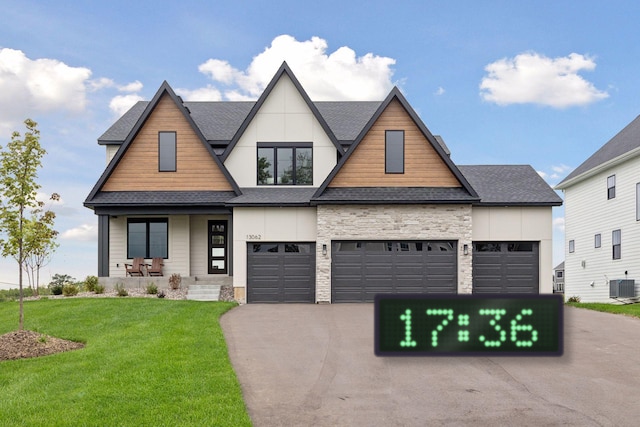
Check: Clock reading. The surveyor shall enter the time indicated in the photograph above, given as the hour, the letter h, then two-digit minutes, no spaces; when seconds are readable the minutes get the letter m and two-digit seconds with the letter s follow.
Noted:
17h36
